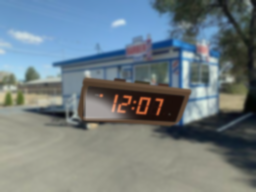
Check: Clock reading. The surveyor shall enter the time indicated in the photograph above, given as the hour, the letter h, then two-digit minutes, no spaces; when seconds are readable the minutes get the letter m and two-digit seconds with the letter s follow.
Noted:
12h07
